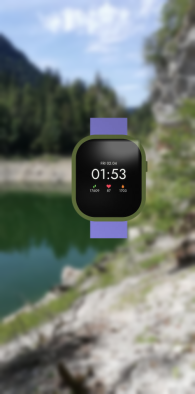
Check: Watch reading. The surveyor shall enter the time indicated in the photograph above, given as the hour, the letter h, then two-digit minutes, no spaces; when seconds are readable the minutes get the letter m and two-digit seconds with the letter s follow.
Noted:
1h53
